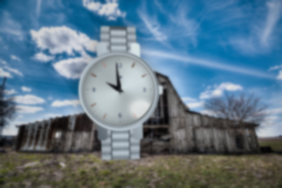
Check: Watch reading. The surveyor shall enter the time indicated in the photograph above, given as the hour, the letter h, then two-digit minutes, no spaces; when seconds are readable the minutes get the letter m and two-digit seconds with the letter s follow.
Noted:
9h59
